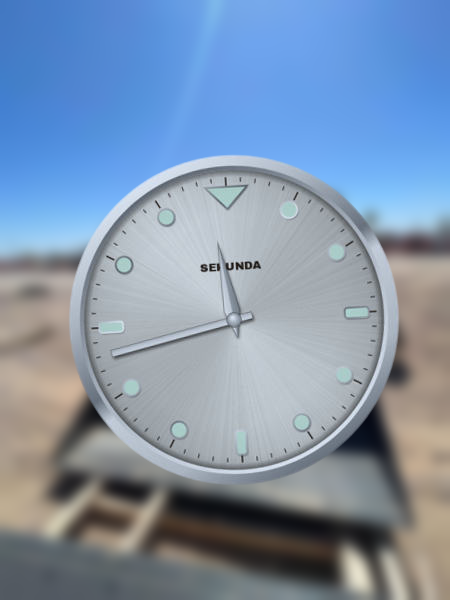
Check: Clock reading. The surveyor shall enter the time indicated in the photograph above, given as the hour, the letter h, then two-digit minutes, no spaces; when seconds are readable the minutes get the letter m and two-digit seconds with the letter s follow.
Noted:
11h43
